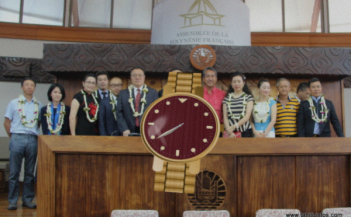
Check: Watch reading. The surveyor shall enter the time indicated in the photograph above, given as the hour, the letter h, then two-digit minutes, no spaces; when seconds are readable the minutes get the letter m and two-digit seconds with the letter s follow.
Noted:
7h39
